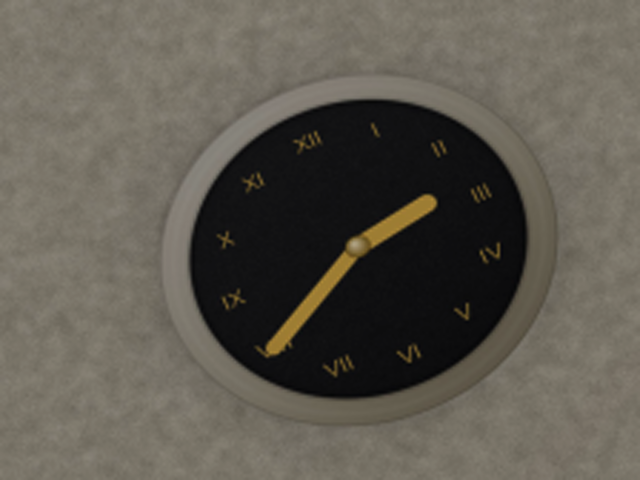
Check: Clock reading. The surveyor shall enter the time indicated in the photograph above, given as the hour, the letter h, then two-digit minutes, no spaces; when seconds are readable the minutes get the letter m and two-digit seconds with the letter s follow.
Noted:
2h40
